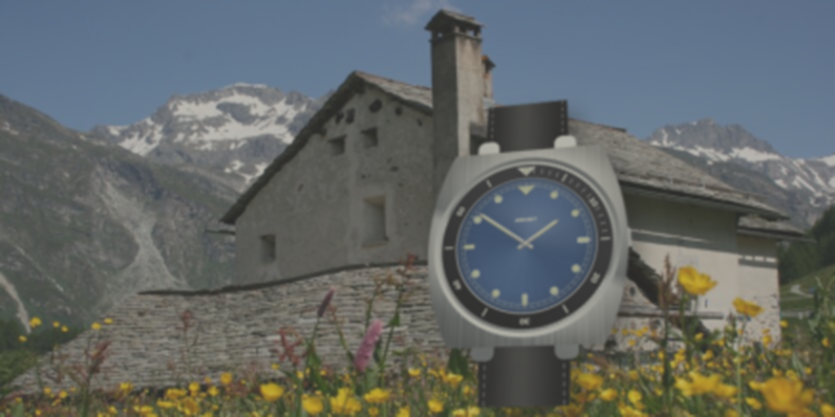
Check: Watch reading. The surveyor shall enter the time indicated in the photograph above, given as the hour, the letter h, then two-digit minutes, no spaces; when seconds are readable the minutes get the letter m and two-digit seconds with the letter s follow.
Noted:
1h51
